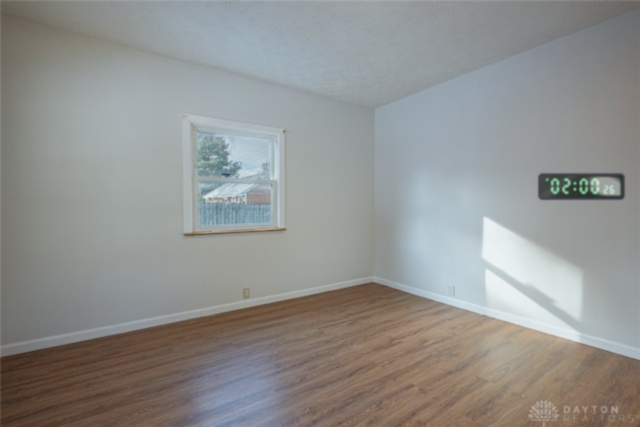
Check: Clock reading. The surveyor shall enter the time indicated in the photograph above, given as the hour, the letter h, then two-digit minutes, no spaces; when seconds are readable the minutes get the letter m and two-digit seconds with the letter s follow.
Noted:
2h00
